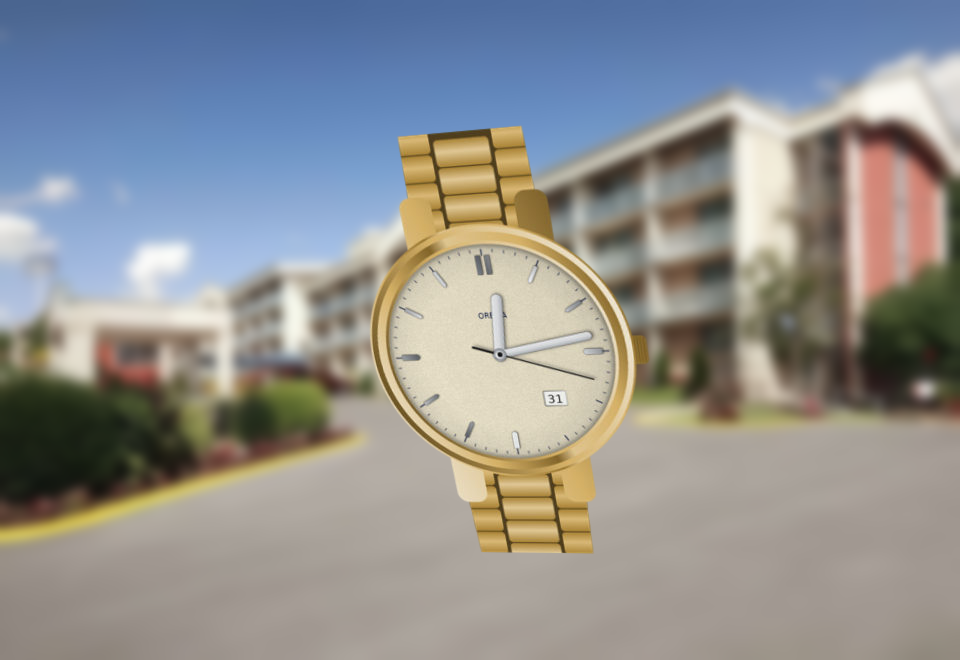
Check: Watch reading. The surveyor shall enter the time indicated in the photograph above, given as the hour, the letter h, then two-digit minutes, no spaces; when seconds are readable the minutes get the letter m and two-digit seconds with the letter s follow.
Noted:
12h13m18s
